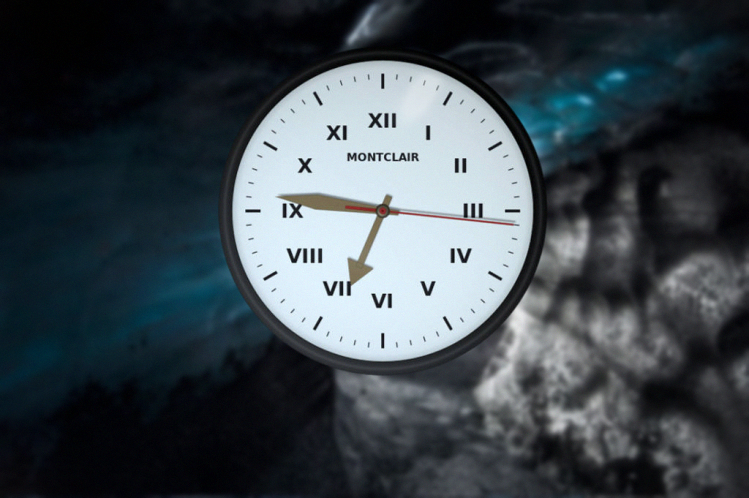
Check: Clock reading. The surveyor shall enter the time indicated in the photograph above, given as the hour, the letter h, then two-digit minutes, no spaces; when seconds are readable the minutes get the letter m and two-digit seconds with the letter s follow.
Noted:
6h46m16s
